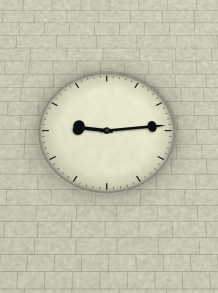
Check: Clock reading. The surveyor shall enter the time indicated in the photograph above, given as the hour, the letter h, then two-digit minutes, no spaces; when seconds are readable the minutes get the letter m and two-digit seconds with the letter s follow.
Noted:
9h14
